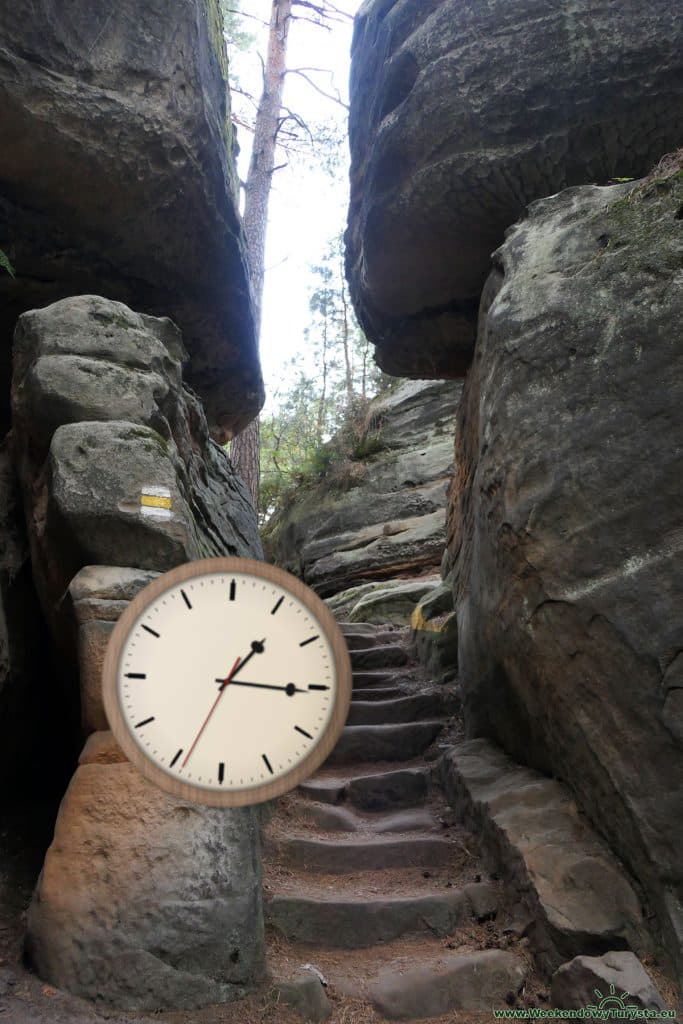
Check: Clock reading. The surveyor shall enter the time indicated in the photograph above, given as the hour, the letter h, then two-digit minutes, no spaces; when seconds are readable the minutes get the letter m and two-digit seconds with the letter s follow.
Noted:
1h15m34s
